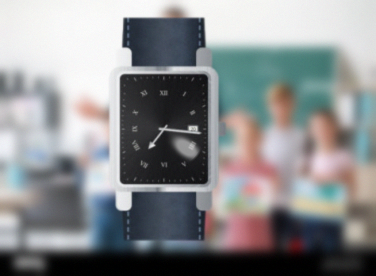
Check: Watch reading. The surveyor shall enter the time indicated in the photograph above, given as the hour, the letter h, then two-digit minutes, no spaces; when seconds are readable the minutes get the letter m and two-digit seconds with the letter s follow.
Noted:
7h16
